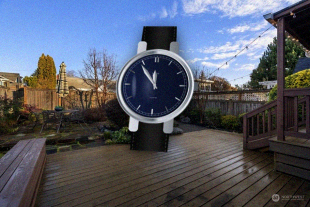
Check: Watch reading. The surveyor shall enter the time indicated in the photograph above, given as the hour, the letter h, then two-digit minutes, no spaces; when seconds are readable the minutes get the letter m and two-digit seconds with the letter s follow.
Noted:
11h54
